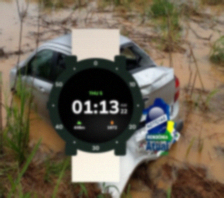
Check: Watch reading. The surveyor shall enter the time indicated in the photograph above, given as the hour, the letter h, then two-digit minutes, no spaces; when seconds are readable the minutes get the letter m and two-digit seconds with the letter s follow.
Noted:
1h13
